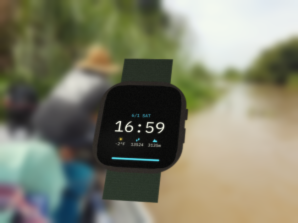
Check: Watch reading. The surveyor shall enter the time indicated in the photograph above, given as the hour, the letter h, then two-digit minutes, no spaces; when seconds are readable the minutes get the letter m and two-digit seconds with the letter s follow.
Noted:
16h59
